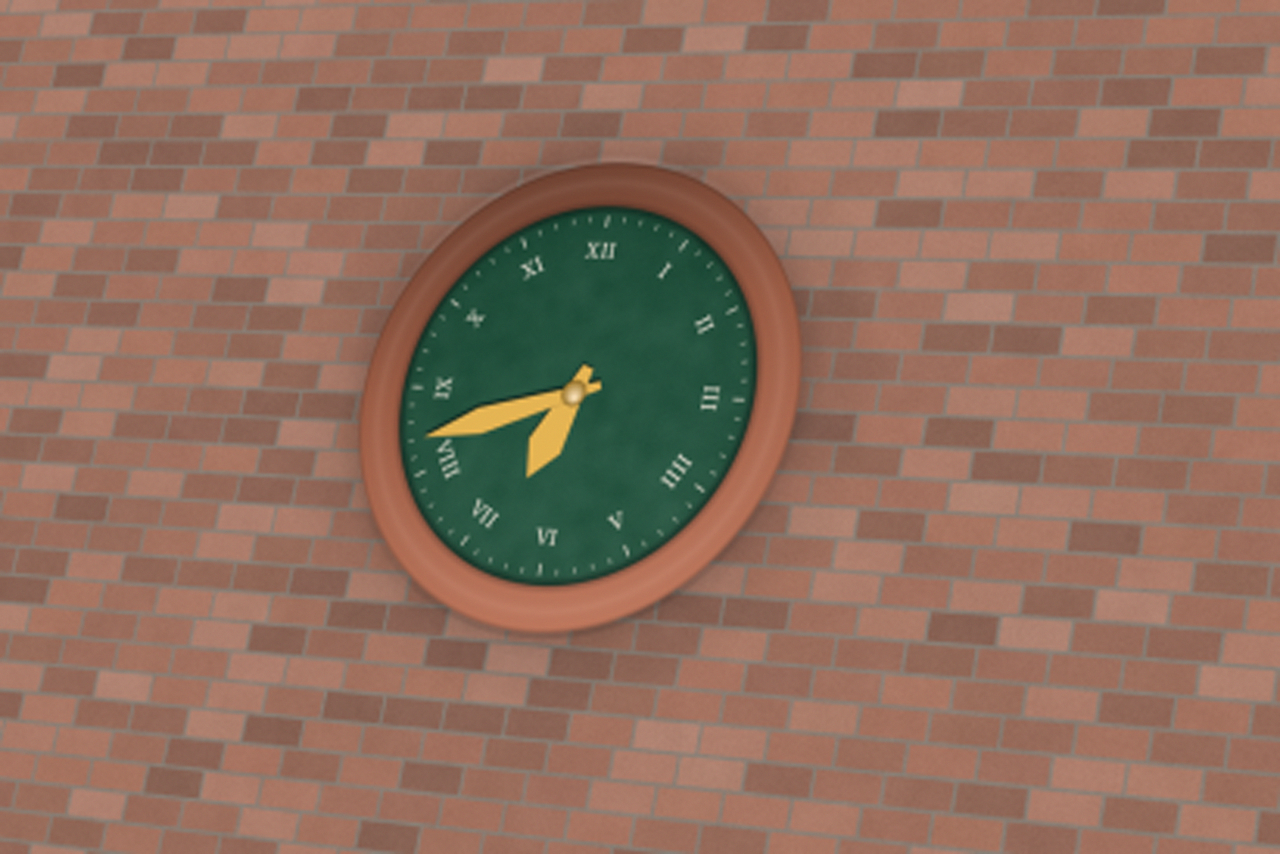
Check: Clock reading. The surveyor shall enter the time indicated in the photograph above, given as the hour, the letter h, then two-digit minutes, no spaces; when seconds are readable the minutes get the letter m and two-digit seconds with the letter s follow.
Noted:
6h42
